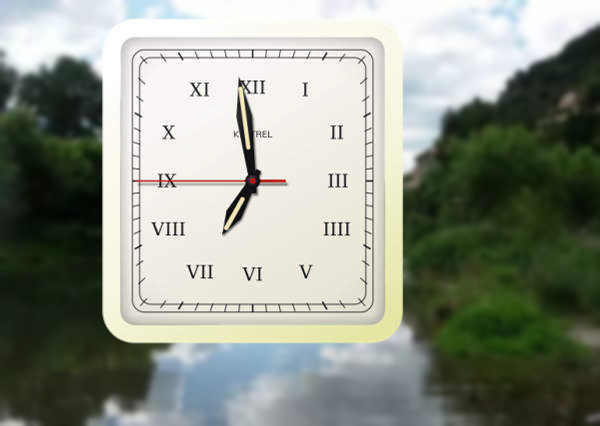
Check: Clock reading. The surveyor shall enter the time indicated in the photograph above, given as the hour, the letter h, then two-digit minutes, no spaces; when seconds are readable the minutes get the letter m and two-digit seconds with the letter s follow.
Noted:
6h58m45s
